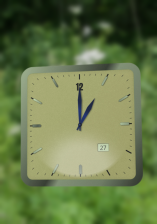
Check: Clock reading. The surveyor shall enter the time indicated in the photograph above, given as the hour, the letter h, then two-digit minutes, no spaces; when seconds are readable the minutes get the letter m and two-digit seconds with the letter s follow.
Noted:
1h00
